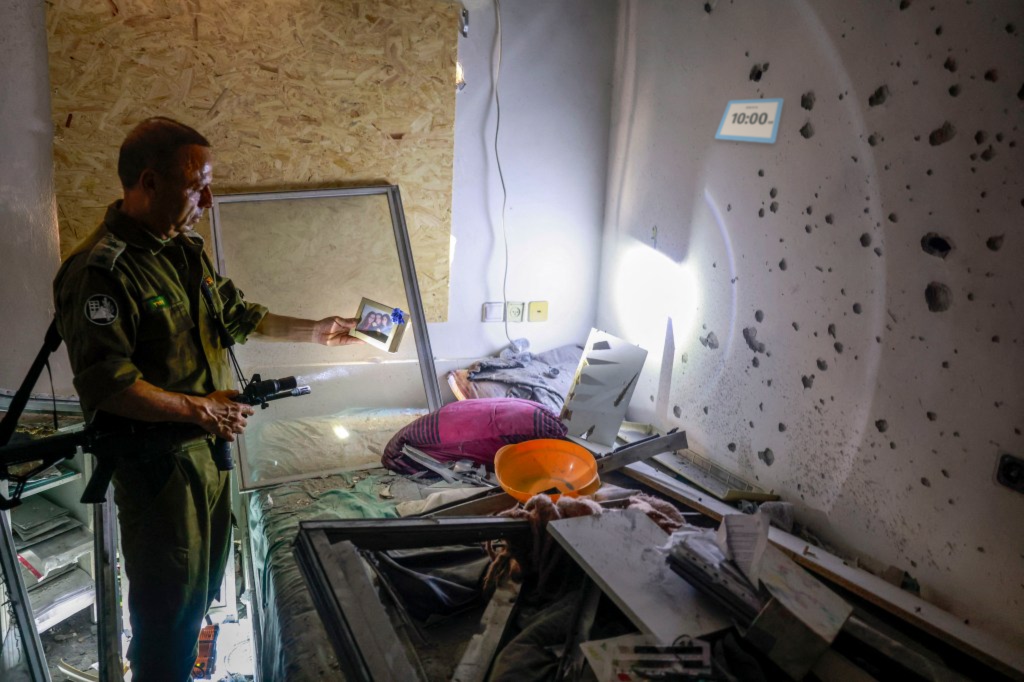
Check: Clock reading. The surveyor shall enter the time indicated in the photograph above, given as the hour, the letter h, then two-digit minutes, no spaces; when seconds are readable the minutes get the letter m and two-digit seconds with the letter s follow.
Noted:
10h00
